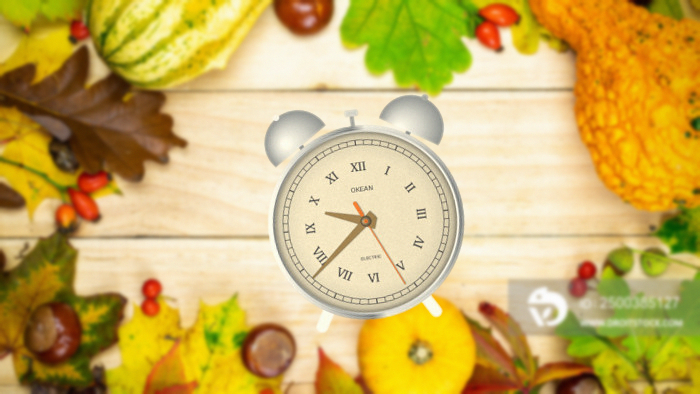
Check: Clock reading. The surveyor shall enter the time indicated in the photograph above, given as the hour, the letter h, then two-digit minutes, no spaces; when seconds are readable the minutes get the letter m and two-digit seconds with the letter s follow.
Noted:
9h38m26s
